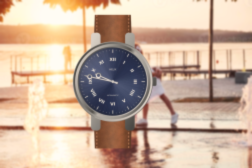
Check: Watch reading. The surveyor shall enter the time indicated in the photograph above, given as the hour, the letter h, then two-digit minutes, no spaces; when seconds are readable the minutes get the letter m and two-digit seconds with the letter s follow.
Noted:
9h47
